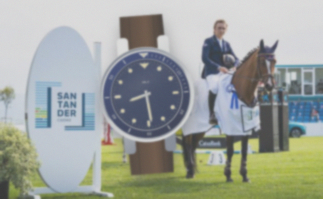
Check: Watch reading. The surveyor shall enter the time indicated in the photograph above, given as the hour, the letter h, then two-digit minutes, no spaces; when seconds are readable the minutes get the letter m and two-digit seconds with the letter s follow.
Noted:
8h29
